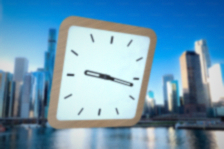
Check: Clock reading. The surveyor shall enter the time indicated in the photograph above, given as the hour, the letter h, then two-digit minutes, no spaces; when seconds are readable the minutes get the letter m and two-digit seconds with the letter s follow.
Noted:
9h17
